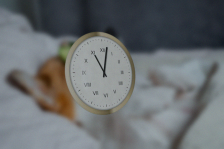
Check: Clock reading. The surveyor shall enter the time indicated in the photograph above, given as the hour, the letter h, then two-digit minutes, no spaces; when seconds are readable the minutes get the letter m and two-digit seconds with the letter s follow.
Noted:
11h02
